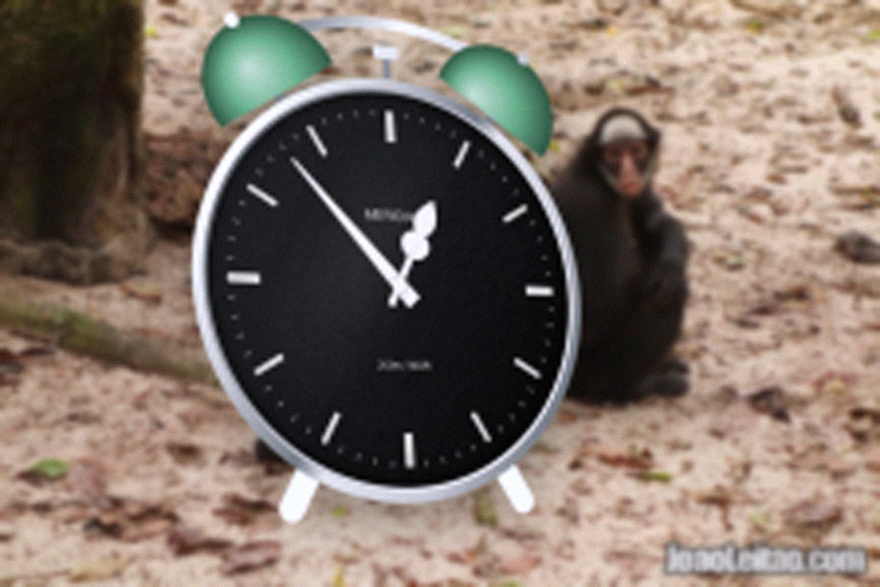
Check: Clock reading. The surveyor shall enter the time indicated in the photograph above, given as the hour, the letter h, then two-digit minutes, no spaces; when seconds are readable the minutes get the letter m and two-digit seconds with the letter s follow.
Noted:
12h53
